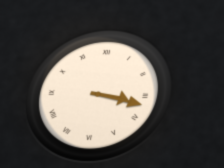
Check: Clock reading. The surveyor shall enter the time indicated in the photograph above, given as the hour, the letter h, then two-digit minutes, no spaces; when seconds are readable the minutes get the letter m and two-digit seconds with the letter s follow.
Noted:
3h17
